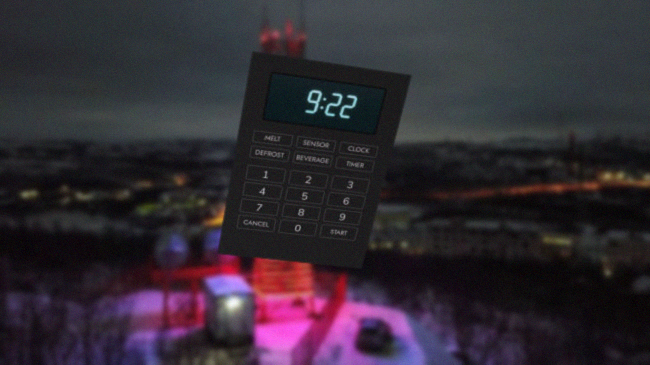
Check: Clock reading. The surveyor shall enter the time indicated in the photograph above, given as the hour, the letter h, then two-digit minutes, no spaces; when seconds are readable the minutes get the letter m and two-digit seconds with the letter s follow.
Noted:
9h22
